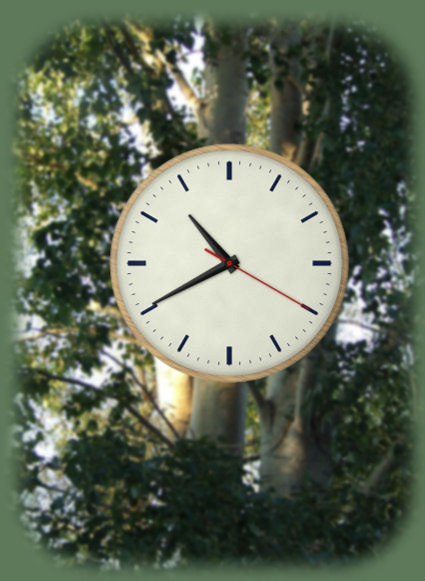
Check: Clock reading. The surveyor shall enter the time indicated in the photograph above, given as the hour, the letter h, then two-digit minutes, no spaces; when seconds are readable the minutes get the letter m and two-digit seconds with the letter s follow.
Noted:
10h40m20s
